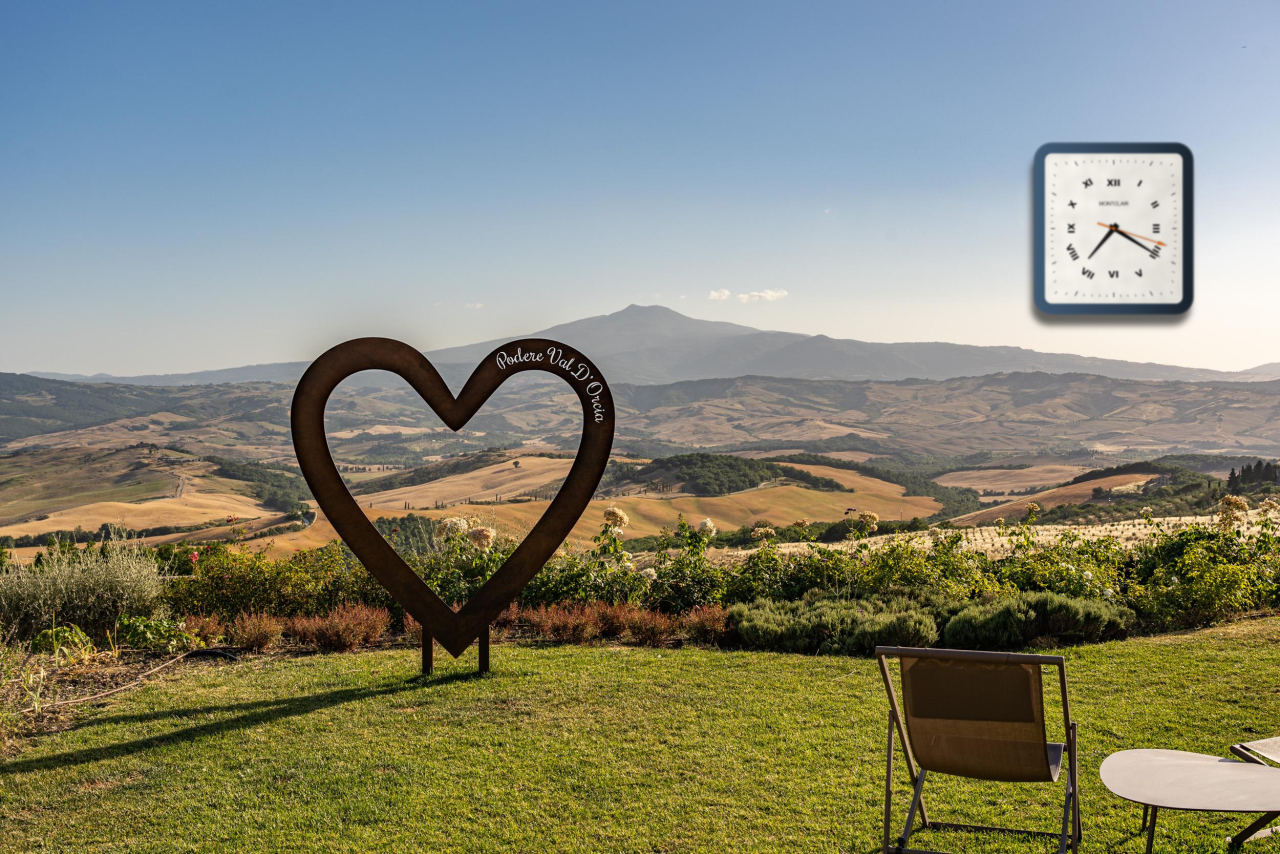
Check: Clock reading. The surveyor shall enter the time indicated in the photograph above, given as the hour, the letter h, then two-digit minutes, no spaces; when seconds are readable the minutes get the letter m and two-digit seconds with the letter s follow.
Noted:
7h20m18s
